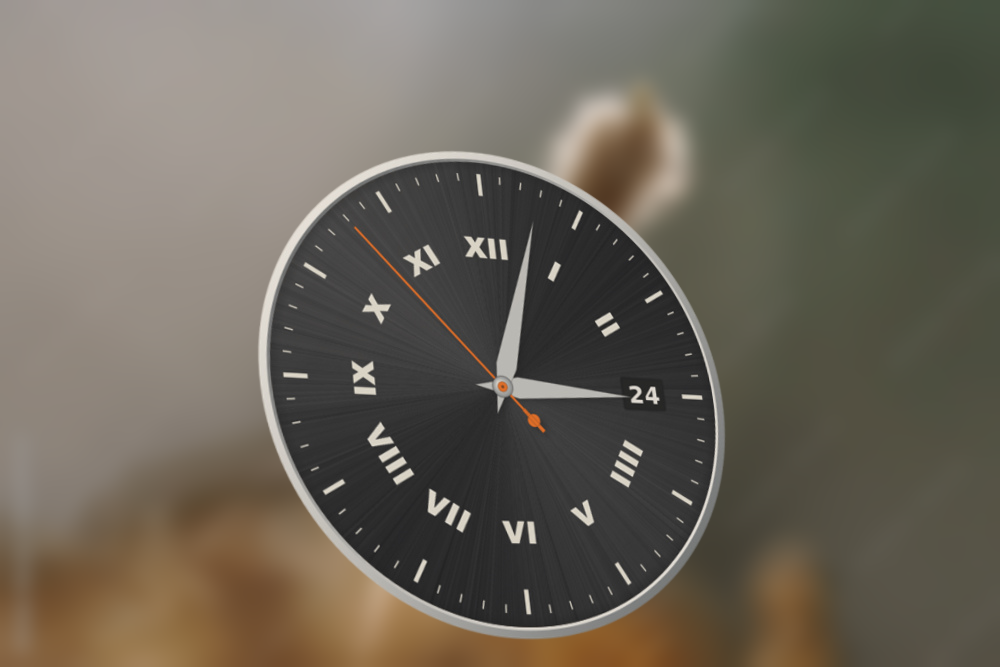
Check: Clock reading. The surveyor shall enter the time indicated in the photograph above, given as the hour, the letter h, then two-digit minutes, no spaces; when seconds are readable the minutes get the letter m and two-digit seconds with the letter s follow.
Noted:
3h02m53s
